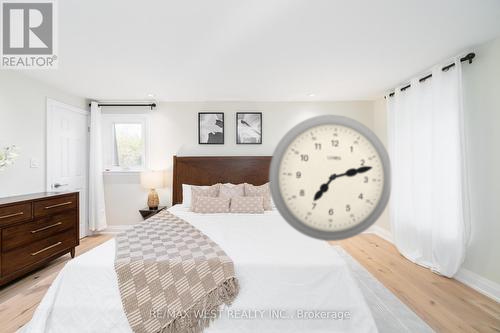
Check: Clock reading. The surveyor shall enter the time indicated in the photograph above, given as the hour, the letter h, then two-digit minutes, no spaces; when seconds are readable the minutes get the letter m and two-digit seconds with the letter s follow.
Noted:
7h12
